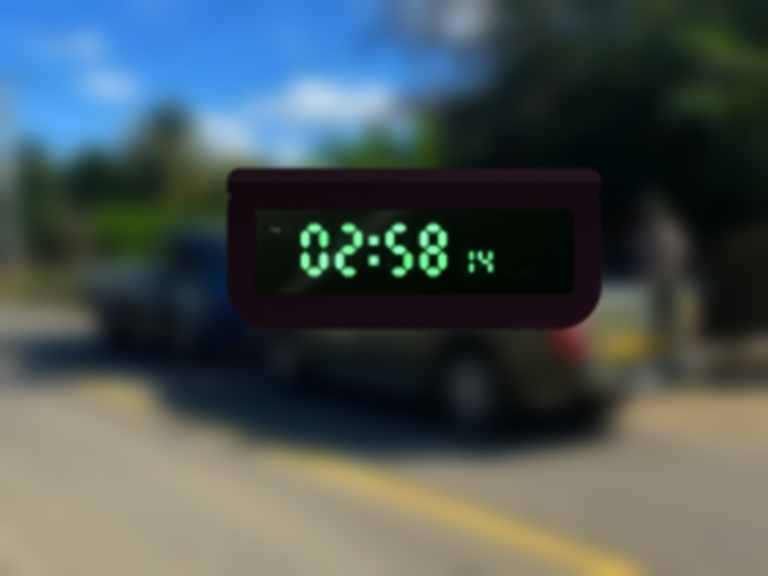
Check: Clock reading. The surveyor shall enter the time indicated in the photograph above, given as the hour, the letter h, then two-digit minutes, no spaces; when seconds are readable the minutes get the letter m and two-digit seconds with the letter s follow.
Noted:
2h58m14s
